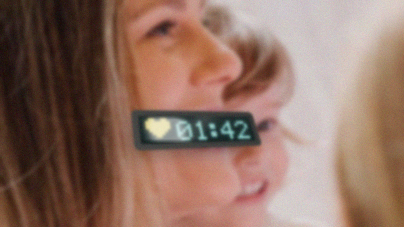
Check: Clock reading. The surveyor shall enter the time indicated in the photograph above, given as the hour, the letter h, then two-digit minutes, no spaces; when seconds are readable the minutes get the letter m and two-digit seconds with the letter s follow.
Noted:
1h42
